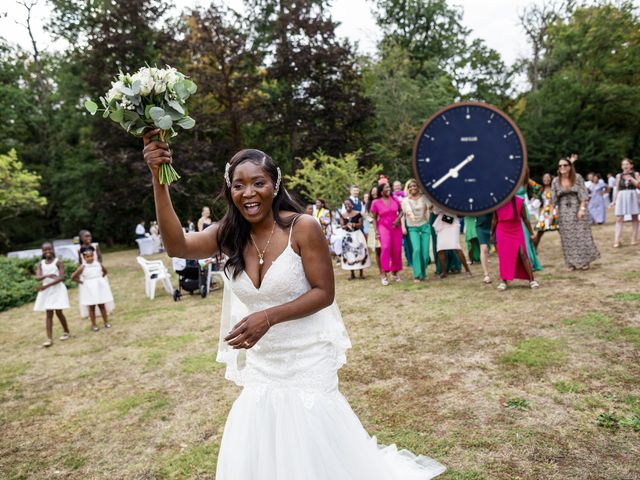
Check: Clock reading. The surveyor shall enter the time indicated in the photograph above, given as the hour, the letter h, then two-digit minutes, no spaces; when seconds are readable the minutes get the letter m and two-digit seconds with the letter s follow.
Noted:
7h39
